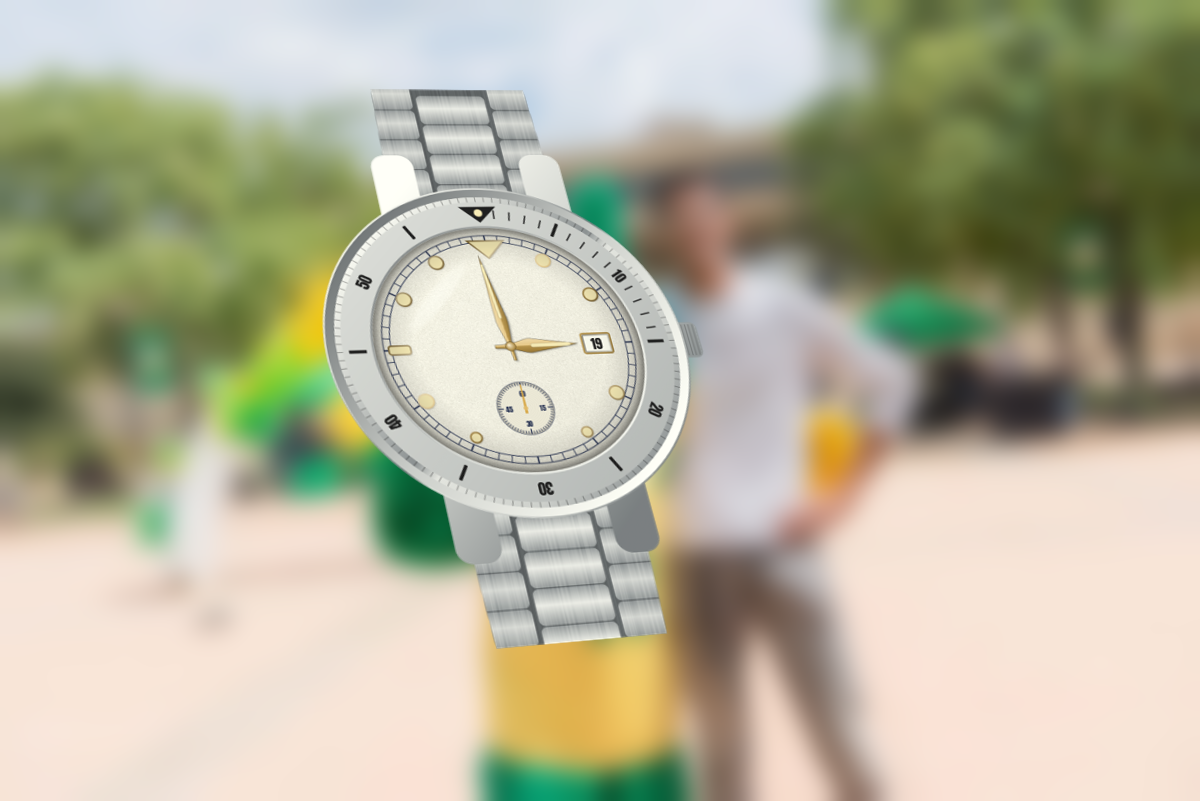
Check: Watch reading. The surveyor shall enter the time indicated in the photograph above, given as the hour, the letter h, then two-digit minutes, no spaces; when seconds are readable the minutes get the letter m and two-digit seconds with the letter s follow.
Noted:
2h59
